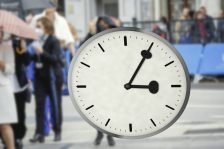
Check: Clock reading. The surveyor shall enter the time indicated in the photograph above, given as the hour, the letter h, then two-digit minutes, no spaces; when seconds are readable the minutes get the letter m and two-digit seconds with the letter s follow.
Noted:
3h05
